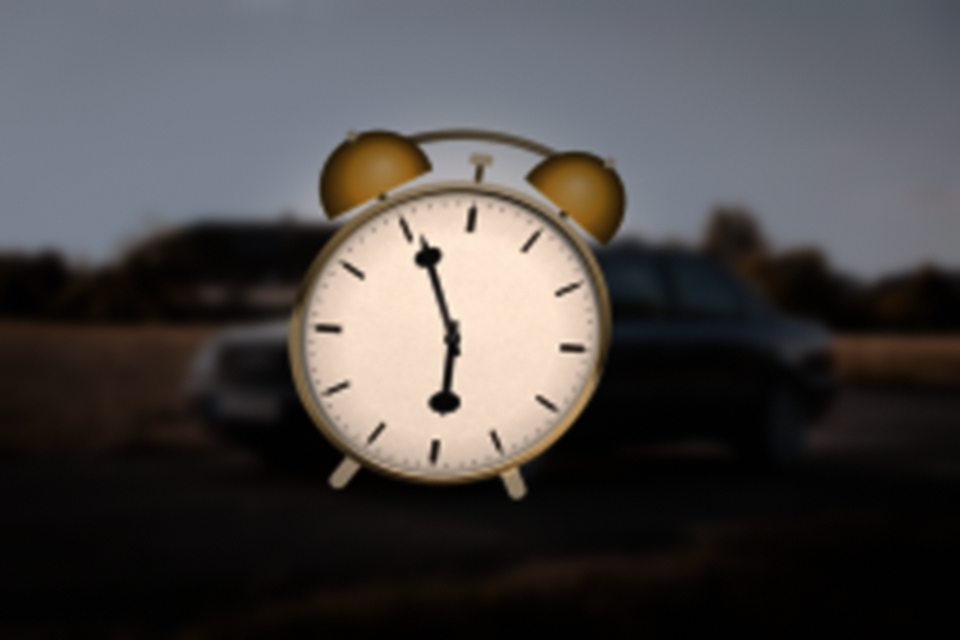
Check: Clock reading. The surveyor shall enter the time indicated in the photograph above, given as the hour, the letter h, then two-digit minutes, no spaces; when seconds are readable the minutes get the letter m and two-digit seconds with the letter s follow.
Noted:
5h56
